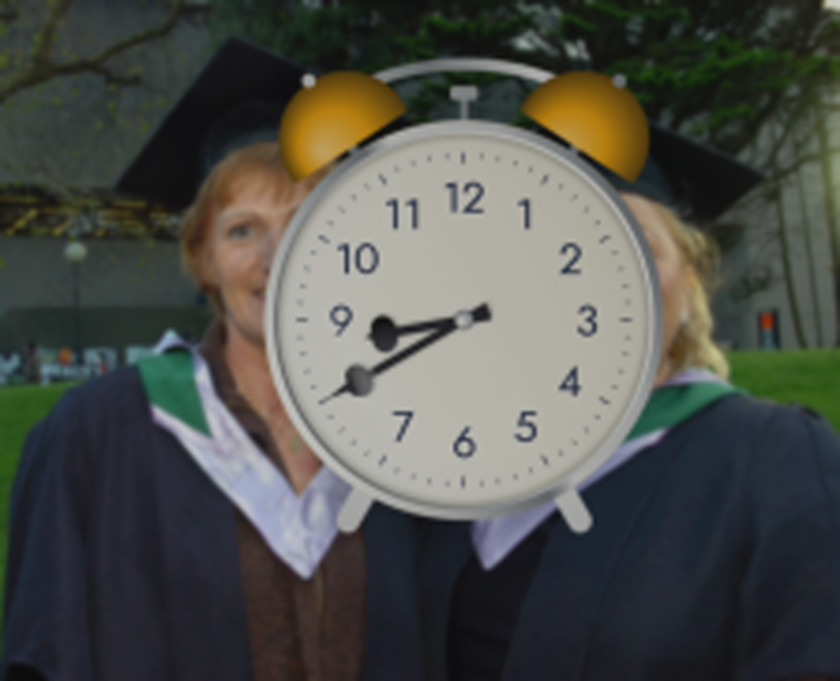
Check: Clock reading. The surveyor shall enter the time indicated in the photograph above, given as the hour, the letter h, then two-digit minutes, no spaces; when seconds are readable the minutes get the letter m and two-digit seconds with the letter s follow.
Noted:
8h40
